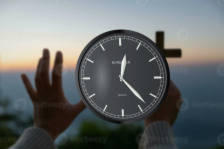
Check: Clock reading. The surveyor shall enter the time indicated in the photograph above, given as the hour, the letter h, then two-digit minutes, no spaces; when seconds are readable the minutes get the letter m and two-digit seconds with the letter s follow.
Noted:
12h23
